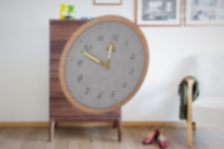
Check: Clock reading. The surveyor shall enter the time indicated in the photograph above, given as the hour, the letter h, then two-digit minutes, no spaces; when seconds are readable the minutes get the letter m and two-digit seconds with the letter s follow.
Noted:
11h48
